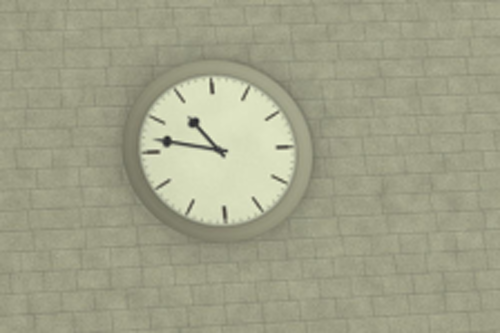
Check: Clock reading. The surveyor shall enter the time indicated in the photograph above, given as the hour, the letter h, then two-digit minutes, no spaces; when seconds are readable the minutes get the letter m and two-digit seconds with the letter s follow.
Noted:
10h47
